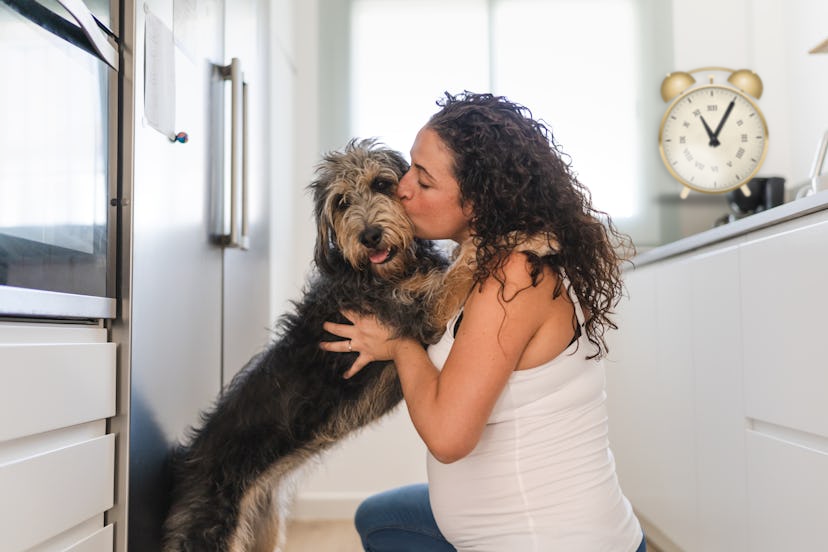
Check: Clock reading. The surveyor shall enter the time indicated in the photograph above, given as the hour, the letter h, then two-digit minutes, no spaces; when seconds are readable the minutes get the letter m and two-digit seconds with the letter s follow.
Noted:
11h05
